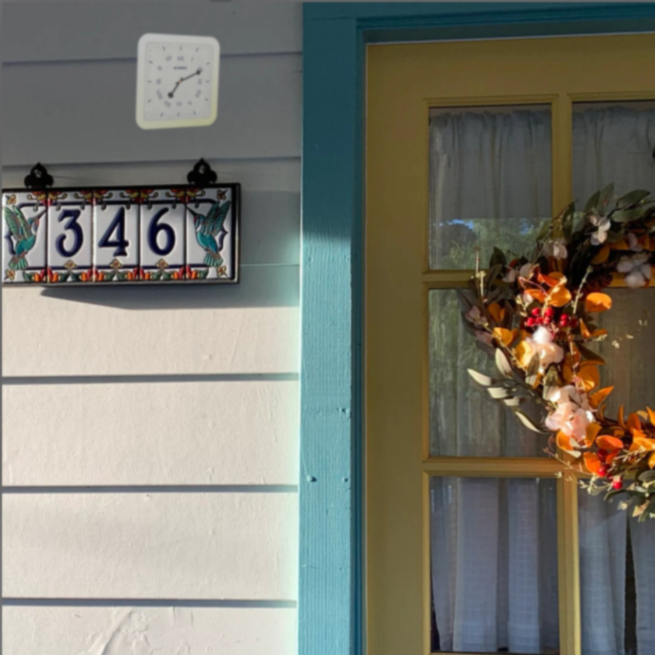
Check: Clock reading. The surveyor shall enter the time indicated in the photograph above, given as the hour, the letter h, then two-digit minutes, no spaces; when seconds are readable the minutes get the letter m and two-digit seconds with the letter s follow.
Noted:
7h11
